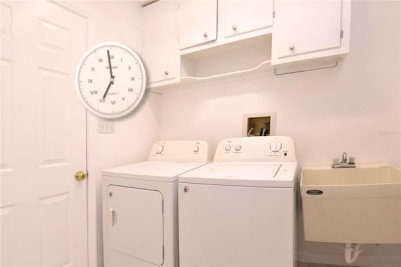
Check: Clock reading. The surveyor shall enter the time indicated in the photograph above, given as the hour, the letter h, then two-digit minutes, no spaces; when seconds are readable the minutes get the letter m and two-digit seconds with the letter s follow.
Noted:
6h59
